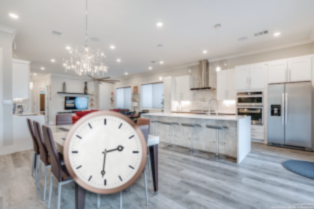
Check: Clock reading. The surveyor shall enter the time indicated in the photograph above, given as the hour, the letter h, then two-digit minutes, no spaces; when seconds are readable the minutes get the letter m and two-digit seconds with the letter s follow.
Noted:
2h31
